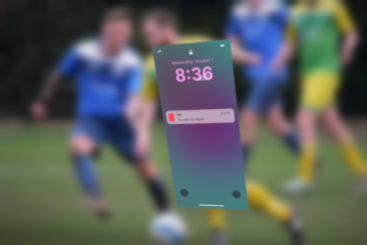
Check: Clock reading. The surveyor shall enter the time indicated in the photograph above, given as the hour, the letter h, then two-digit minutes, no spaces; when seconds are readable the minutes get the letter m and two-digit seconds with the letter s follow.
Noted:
8h36
